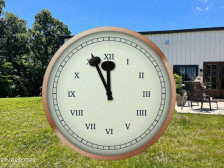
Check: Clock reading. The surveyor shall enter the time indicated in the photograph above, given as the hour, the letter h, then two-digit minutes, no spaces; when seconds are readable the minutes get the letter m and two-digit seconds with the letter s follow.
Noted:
11h56
